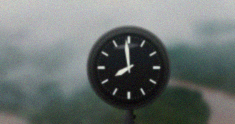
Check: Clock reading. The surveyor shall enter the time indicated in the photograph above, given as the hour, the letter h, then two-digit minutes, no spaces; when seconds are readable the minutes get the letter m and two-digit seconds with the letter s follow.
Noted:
7h59
